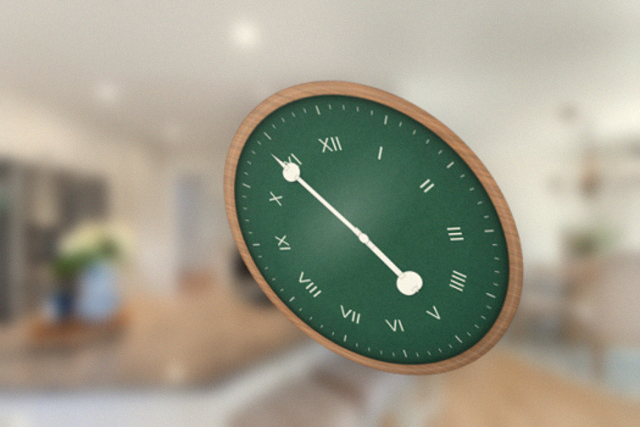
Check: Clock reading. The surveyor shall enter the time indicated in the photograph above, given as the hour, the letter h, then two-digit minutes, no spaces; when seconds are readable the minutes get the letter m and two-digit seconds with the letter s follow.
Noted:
4h54
